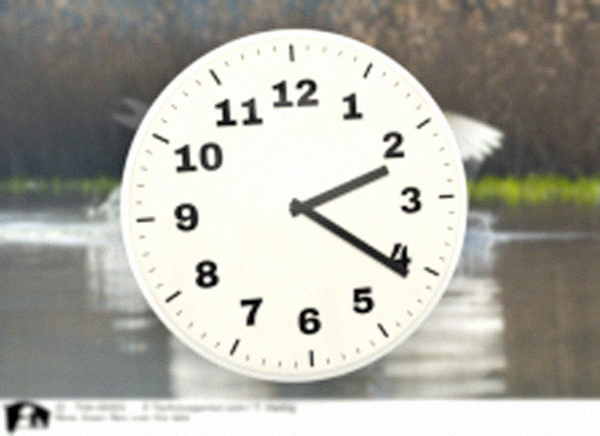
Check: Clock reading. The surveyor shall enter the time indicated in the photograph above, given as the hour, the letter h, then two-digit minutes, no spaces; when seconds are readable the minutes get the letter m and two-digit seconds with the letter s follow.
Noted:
2h21
